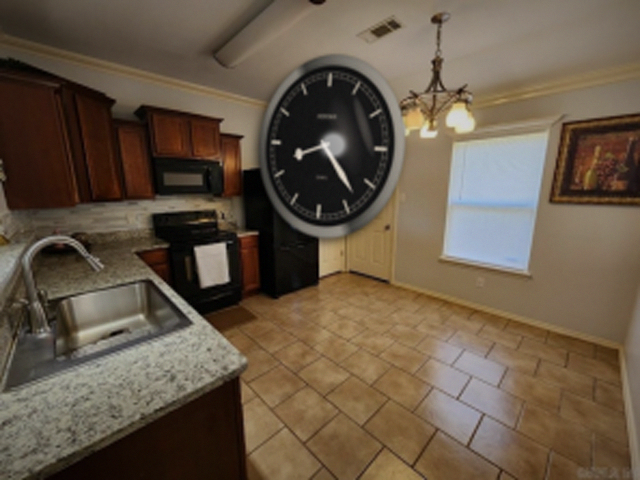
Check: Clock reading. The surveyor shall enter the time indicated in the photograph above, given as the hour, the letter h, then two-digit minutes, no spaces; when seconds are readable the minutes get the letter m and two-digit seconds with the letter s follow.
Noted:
8h23
